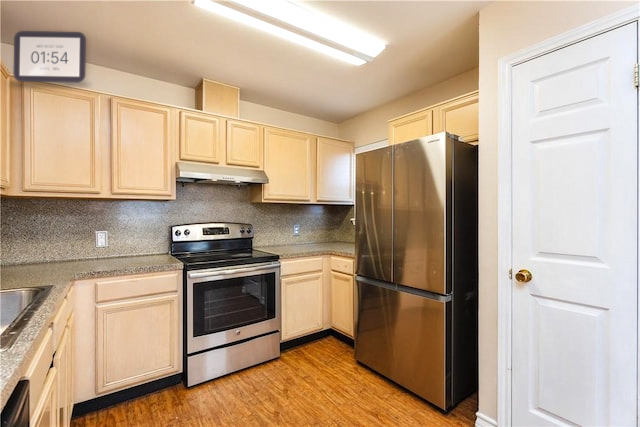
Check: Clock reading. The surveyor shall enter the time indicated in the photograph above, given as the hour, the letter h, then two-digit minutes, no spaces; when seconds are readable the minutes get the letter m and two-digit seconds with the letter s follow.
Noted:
1h54
